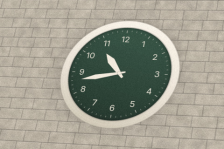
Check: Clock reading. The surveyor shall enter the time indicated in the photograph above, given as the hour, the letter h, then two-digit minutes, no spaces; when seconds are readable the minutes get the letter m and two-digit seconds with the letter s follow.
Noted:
10h43
